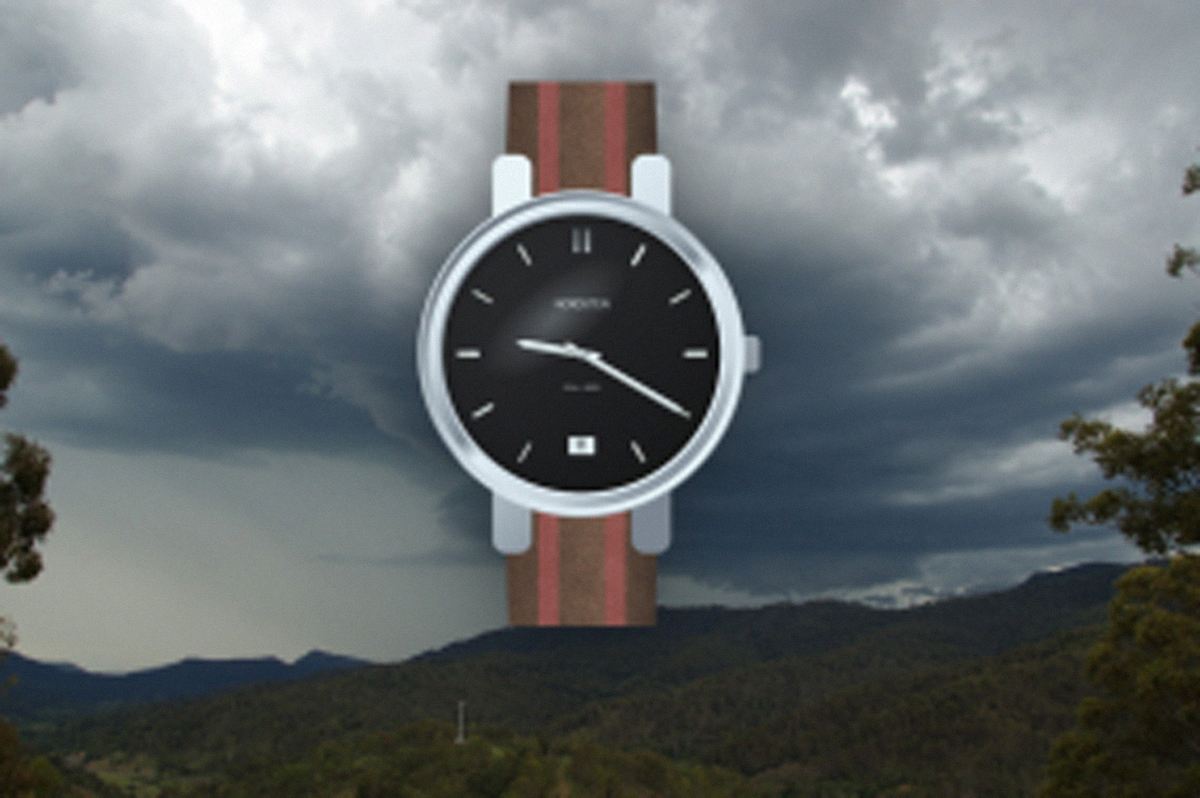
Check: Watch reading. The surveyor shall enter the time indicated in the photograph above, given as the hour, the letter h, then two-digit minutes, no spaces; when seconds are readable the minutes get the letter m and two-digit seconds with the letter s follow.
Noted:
9h20
